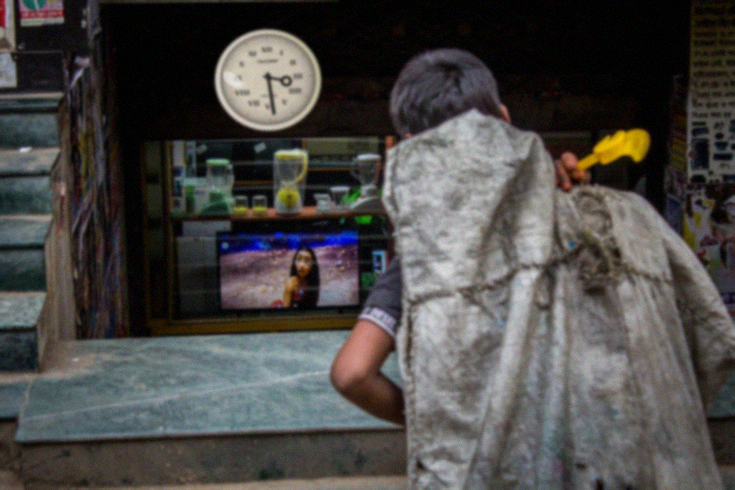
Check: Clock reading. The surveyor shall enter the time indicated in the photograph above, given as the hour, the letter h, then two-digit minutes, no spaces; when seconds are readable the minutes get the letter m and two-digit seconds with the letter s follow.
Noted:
3h29
